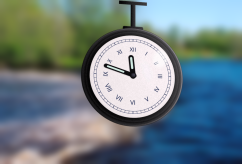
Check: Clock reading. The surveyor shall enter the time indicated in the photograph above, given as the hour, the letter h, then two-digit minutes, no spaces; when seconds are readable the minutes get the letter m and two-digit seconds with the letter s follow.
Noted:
11h48
